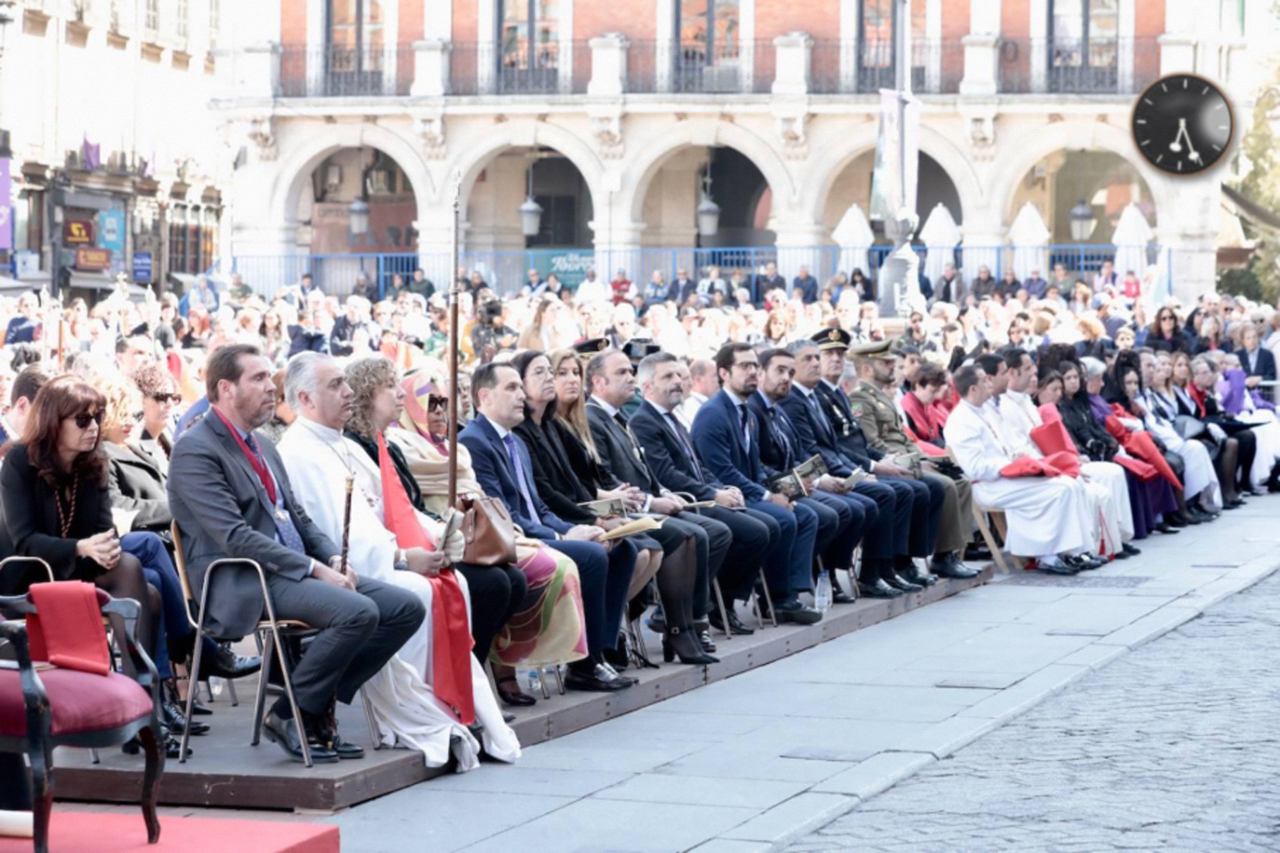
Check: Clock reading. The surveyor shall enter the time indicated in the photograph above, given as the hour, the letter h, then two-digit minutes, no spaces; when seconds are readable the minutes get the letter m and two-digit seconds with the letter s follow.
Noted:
6h26
